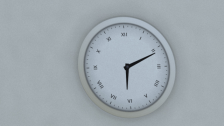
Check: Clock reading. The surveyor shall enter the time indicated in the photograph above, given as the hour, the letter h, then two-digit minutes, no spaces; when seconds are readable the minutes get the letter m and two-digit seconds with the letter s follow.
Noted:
6h11
